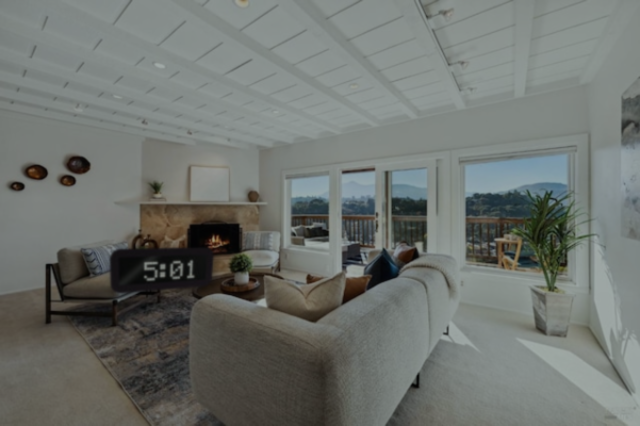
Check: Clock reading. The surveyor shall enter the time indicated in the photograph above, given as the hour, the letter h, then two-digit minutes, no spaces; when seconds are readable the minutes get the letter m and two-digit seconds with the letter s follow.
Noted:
5h01
